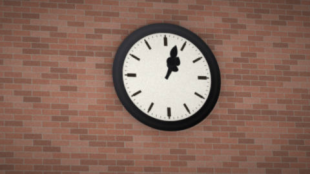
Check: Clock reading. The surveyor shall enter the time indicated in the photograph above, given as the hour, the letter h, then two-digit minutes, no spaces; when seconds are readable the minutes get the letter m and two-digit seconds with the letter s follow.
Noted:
1h03
